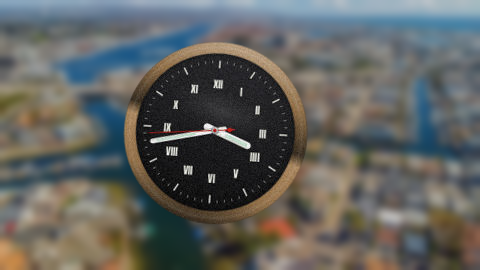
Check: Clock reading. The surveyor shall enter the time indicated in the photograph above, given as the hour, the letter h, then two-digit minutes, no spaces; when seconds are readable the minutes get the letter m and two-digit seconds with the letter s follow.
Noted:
3h42m44s
